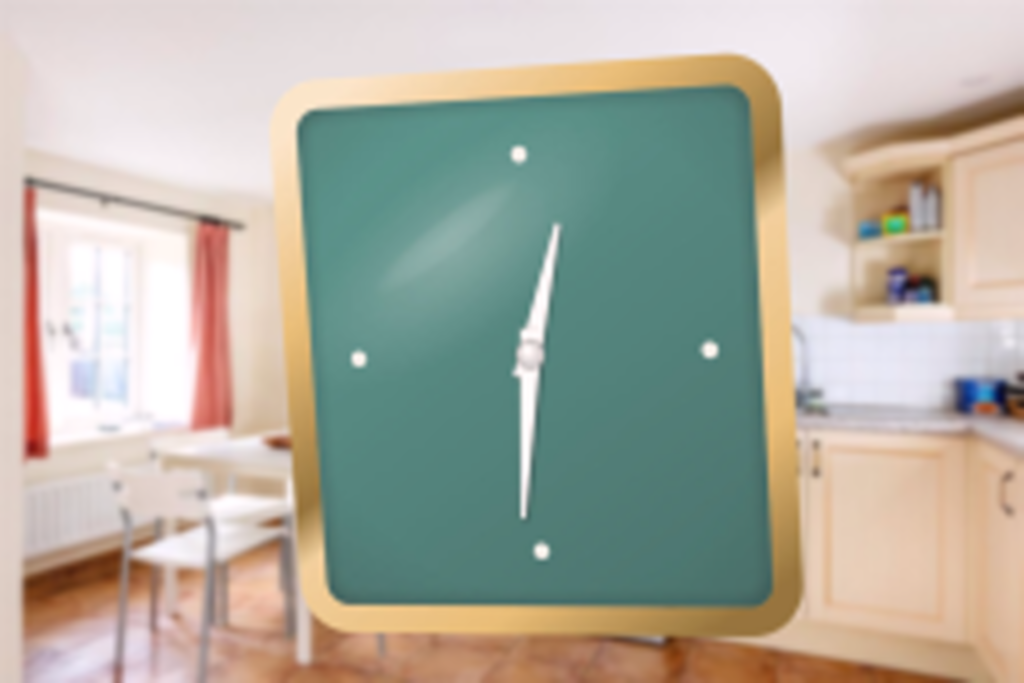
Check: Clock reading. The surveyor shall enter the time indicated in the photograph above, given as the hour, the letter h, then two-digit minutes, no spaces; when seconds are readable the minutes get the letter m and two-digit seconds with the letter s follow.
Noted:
12h31
